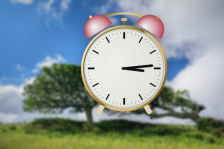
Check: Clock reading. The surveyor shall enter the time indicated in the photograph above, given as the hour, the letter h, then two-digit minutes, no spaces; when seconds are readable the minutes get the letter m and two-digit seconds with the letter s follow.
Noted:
3h14
